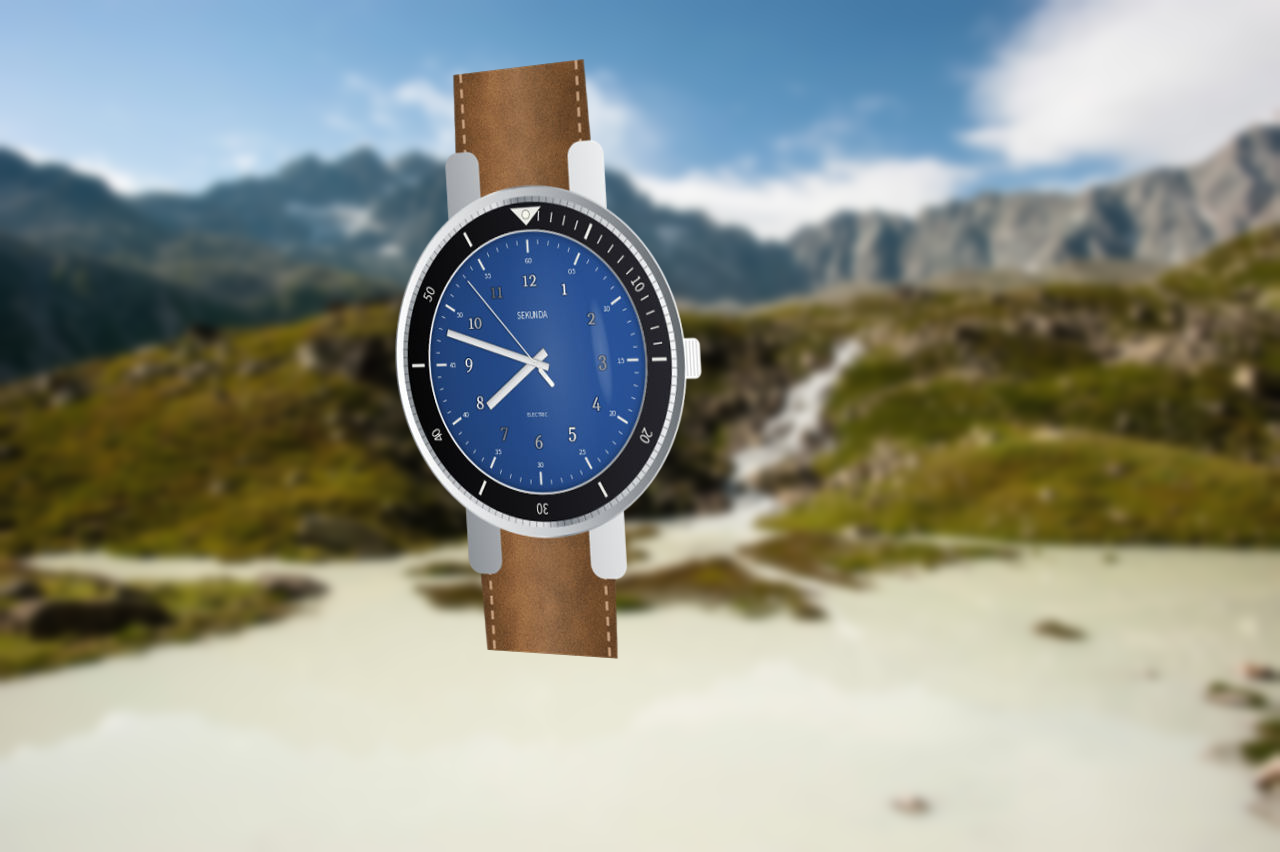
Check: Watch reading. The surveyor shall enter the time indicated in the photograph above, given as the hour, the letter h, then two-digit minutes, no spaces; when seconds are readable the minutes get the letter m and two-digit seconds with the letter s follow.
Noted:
7h47m53s
